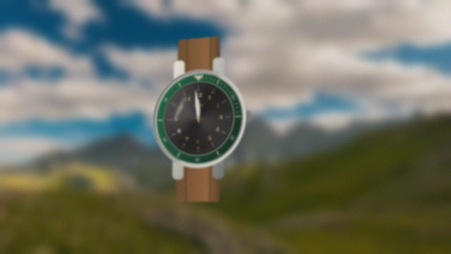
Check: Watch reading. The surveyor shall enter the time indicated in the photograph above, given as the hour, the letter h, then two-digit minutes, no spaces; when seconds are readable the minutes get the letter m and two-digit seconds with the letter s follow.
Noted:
11h59
